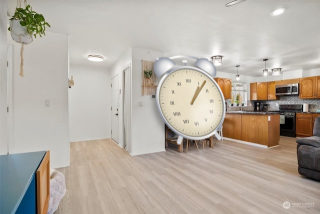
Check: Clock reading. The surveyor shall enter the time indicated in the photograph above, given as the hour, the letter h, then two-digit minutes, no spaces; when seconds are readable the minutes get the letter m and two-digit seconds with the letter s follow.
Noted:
1h07
